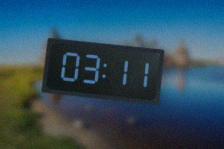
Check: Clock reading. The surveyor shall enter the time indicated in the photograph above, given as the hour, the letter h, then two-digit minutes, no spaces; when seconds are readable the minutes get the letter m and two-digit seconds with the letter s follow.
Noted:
3h11
